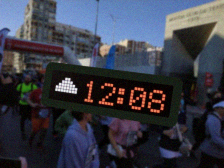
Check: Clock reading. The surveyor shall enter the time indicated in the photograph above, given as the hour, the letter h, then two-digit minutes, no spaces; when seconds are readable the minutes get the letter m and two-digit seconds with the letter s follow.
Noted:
12h08
